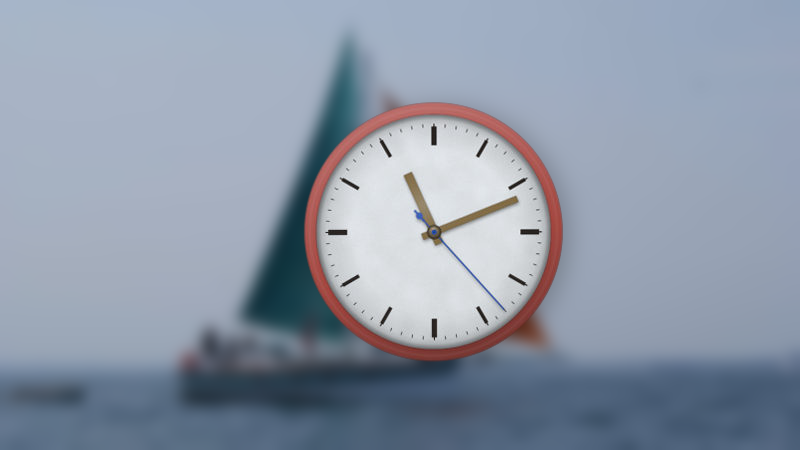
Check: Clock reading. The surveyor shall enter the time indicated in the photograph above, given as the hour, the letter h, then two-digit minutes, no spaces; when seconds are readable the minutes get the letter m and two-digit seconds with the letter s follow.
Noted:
11h11m23s
